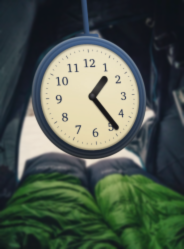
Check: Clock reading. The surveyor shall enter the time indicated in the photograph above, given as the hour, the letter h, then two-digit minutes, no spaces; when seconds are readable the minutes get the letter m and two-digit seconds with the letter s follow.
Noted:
1h24
